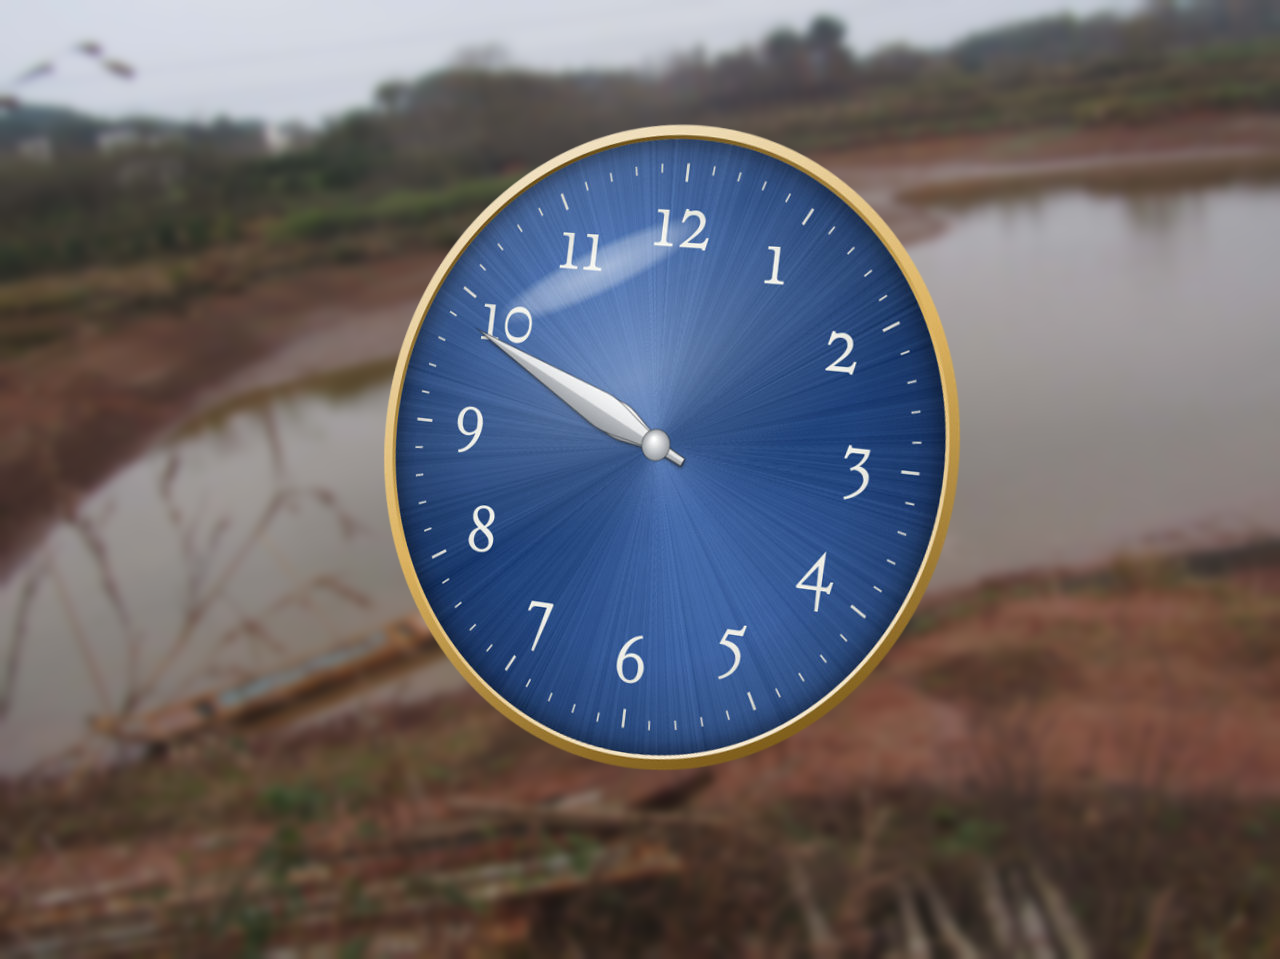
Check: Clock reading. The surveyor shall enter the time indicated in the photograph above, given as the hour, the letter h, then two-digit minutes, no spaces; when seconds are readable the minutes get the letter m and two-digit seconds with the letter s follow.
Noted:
9h49
